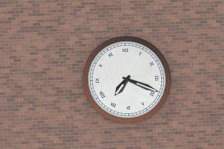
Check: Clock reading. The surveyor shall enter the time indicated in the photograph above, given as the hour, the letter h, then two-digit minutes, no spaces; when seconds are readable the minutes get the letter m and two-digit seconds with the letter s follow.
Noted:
7h19
